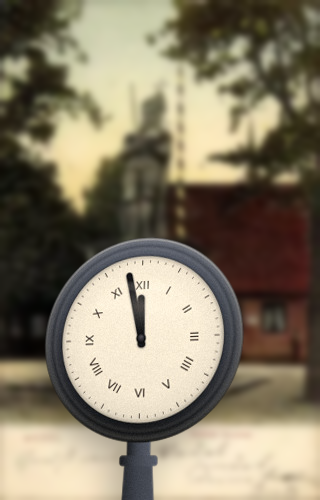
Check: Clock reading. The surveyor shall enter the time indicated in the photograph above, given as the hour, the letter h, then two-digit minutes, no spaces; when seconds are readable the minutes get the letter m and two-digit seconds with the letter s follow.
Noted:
11h58
